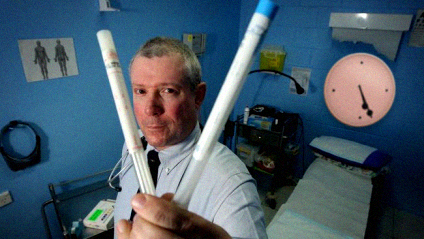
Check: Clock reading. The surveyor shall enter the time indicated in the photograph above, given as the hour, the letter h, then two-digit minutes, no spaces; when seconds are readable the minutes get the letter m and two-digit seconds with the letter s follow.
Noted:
5h26
